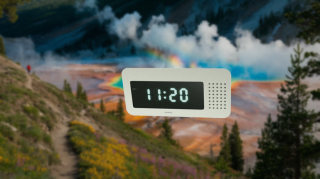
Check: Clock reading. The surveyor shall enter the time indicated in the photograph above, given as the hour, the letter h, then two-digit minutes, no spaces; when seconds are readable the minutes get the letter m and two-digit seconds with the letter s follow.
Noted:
11h20
